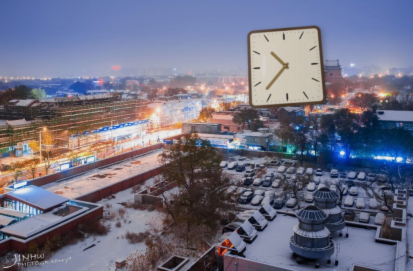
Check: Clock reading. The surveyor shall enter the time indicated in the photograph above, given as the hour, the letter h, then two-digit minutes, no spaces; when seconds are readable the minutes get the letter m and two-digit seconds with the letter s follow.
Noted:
10h37
